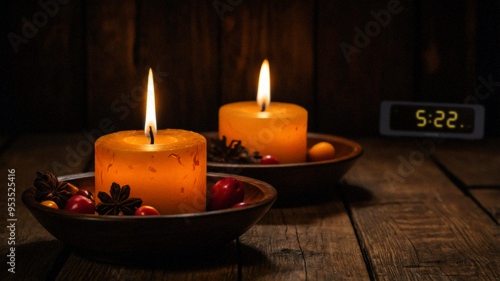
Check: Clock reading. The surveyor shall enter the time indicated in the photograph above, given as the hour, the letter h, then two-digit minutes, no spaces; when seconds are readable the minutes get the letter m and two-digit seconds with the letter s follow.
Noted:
5h22
